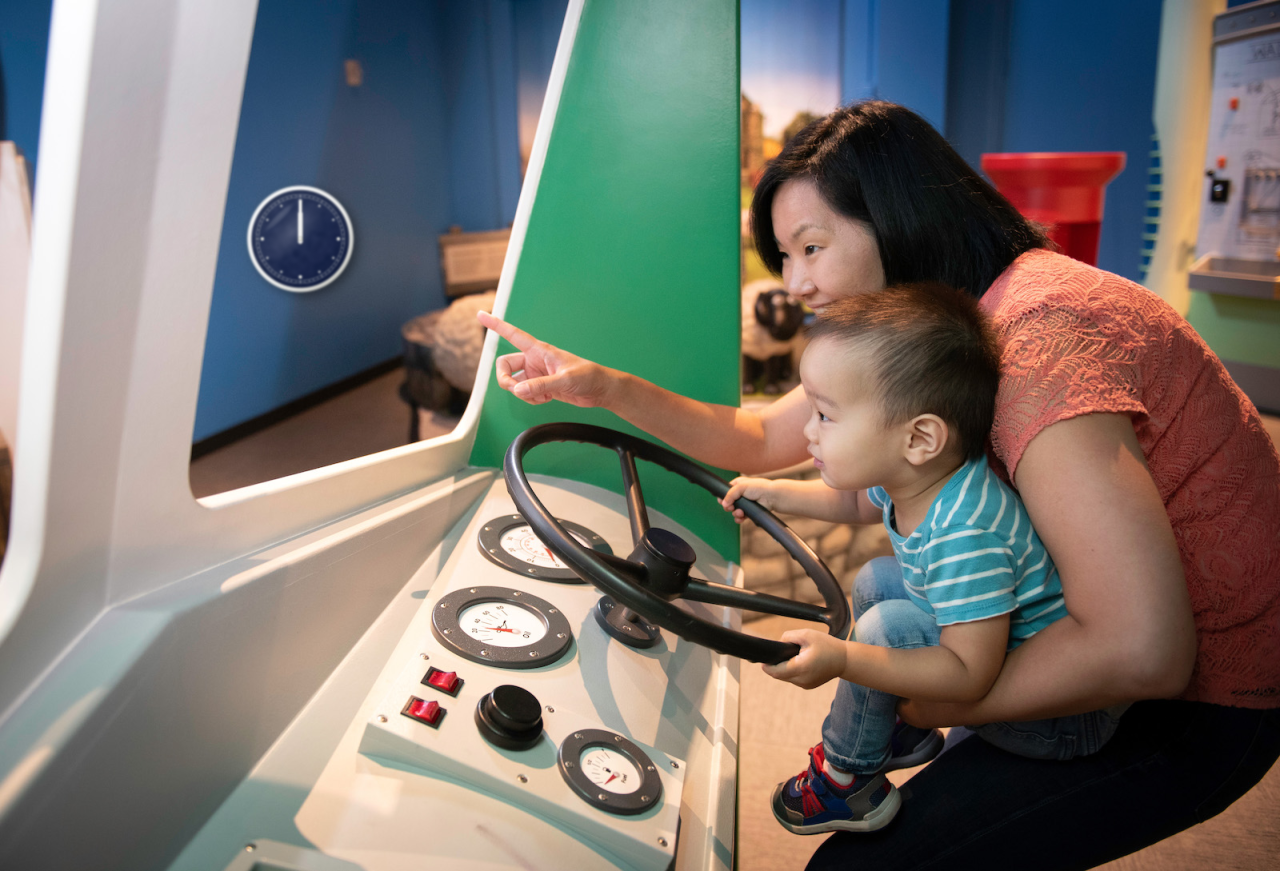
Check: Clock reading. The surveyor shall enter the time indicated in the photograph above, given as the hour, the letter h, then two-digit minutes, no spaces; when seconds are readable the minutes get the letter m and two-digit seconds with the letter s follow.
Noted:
12h00
